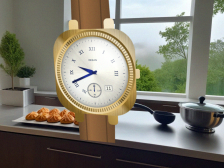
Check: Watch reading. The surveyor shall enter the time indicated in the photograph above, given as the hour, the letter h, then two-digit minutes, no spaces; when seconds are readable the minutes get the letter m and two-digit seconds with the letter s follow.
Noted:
9h41
